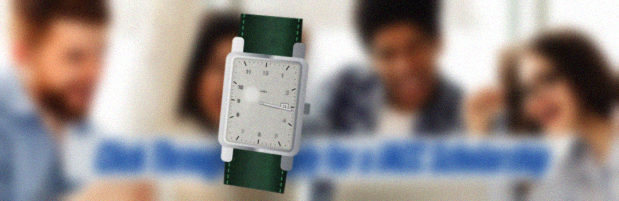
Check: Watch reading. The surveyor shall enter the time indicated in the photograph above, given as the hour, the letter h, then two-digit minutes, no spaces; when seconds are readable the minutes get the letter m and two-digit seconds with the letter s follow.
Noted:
3h16
